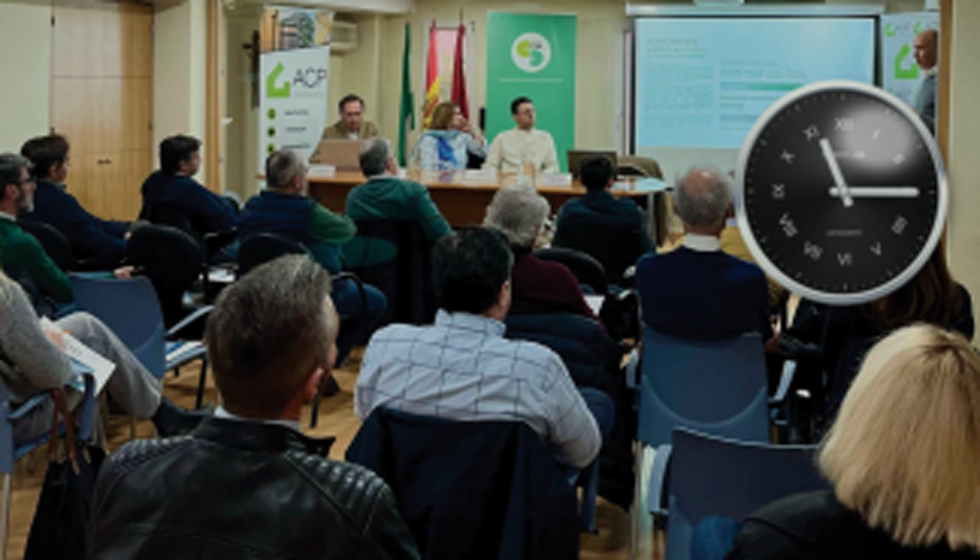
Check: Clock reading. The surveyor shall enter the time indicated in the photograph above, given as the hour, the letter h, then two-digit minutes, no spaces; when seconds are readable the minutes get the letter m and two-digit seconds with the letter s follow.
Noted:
11h15
